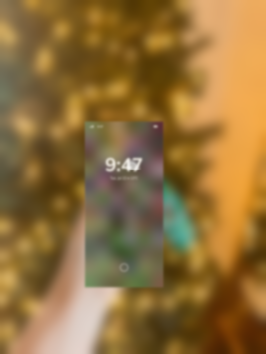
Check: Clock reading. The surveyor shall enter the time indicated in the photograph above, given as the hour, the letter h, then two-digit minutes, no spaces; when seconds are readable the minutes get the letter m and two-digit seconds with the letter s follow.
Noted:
9h47
